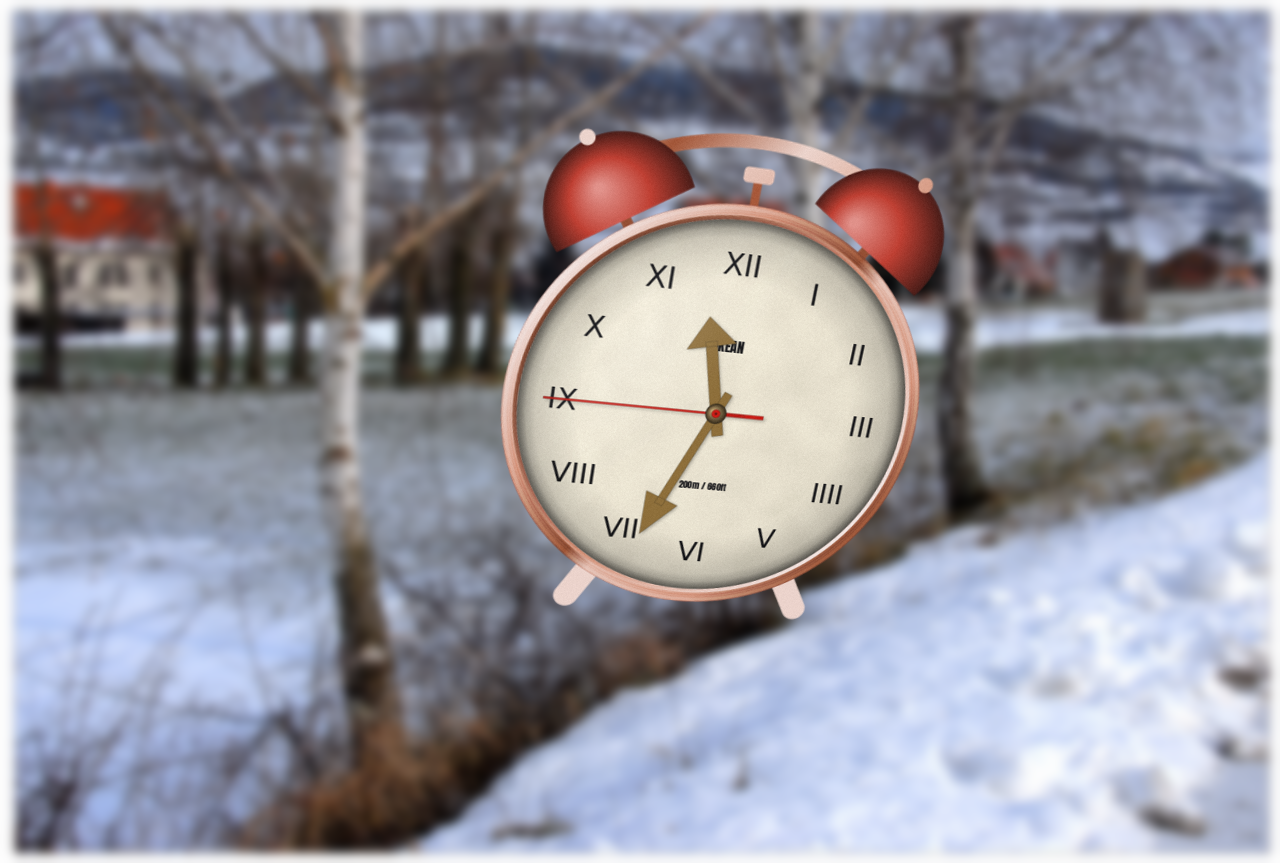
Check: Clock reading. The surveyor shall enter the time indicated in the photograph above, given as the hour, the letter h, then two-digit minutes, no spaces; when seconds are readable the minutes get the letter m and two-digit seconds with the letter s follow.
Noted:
11h33m45s
